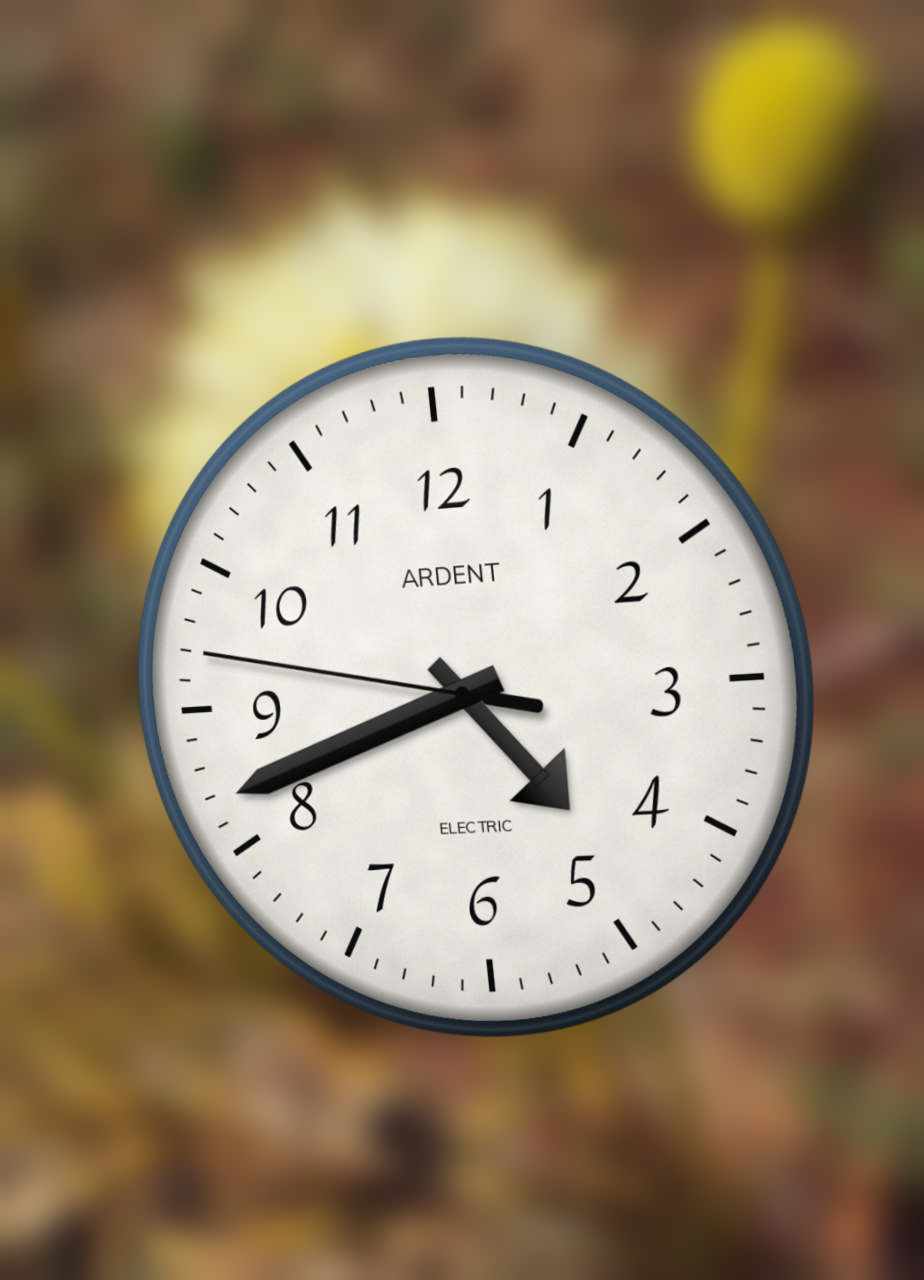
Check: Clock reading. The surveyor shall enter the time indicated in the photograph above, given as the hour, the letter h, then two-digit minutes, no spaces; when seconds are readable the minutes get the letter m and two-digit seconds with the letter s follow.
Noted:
4h41m47s
